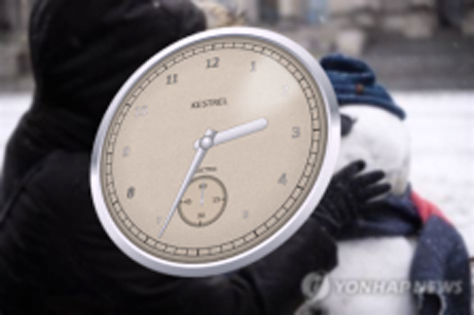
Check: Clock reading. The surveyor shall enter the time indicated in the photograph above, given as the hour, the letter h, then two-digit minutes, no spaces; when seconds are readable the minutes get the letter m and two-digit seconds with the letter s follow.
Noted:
2h34
